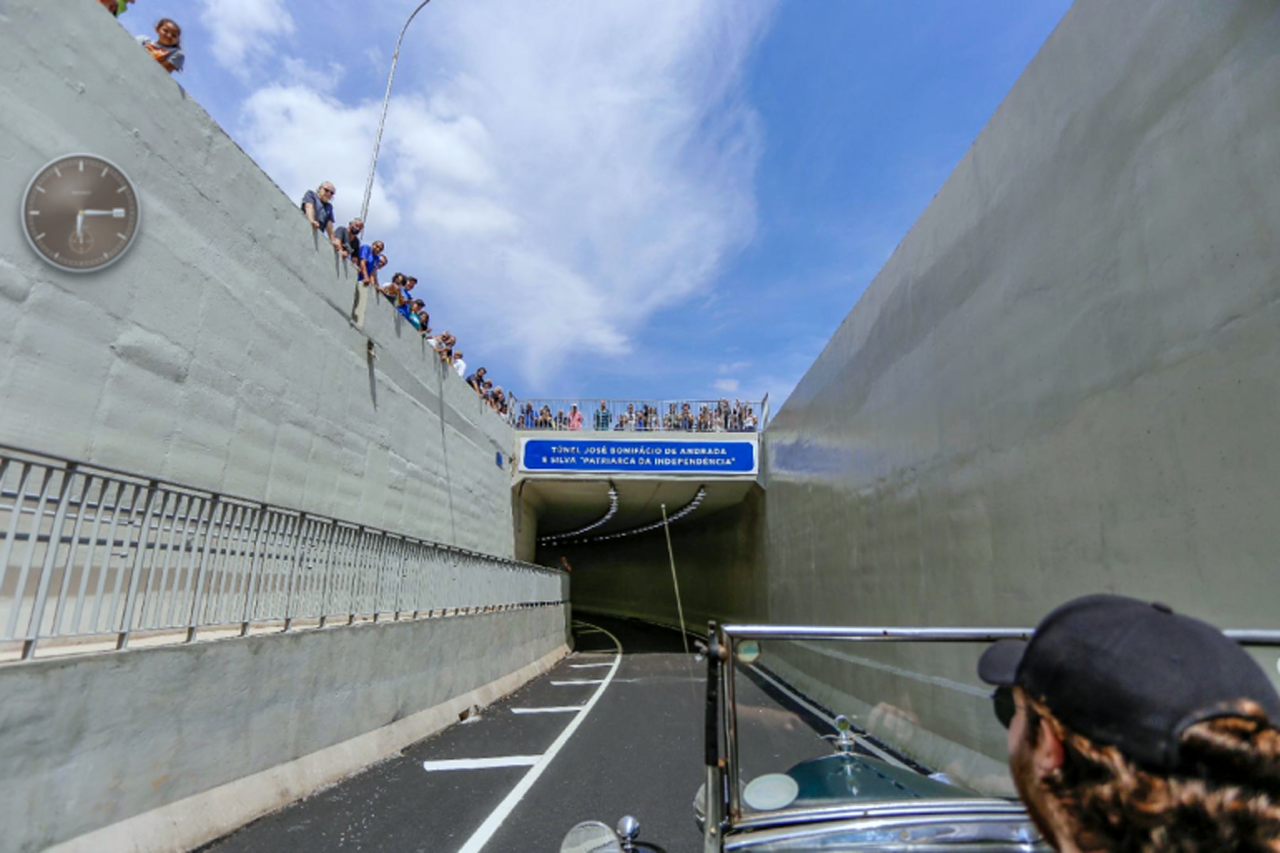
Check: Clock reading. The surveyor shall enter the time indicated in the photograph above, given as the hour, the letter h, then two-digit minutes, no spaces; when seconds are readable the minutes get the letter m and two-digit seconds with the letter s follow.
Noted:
6h15
